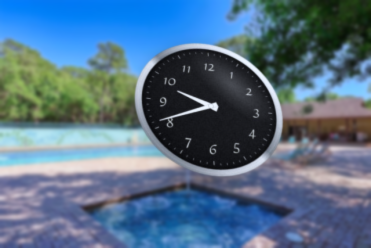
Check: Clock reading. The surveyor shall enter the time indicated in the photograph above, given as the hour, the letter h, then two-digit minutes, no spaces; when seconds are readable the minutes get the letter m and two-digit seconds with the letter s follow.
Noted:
9h41
